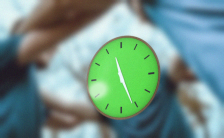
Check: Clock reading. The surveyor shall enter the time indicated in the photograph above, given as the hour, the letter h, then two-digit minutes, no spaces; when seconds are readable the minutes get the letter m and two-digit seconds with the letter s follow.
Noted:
11h26
